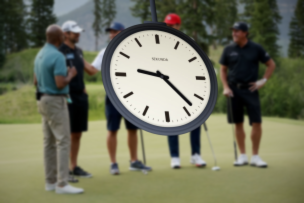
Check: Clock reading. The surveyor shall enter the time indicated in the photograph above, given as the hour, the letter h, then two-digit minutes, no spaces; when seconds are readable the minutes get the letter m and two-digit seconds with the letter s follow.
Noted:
9h23
